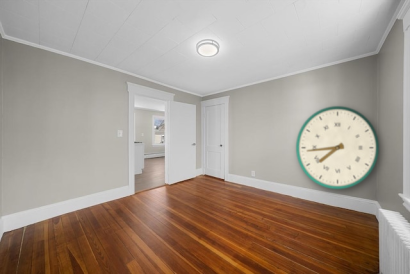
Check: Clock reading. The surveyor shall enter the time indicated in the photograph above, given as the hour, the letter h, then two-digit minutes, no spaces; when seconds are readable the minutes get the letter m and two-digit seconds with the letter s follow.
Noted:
7h44
